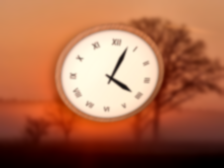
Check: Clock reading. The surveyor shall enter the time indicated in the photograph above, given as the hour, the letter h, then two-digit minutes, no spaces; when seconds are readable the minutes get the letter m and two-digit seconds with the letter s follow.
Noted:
4h03
